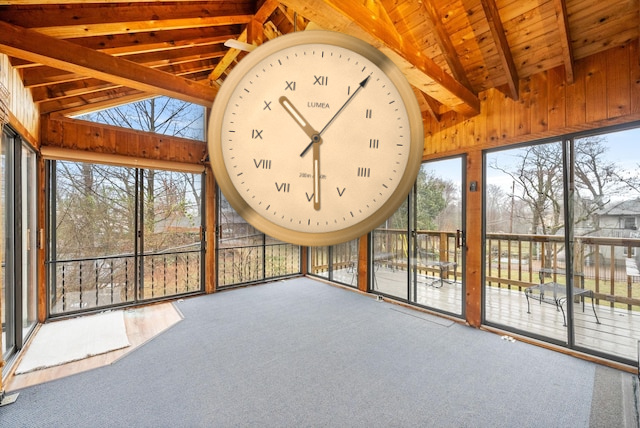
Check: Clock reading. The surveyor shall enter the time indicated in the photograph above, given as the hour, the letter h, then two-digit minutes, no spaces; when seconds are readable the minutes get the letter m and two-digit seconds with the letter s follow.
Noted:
10h29m06s
